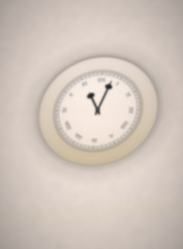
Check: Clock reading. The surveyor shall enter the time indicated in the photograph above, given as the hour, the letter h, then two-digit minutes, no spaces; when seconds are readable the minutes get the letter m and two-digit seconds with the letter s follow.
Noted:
11h03
